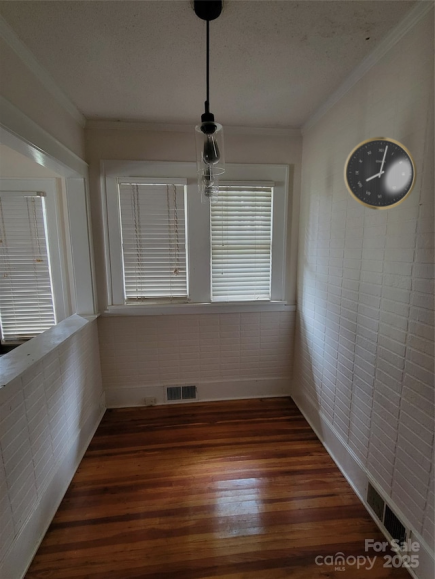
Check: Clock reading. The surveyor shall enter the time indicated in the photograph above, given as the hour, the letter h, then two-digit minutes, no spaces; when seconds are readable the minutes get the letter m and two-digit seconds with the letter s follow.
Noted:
8h02
